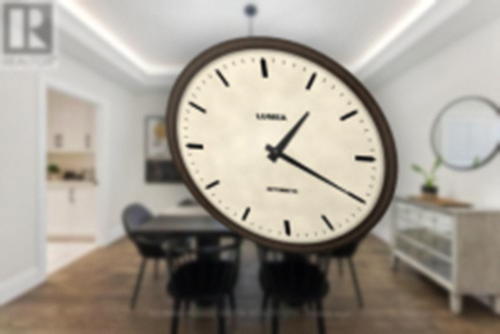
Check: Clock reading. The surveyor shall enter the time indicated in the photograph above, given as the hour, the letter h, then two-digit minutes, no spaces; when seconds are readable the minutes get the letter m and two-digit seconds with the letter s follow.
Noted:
1h20
